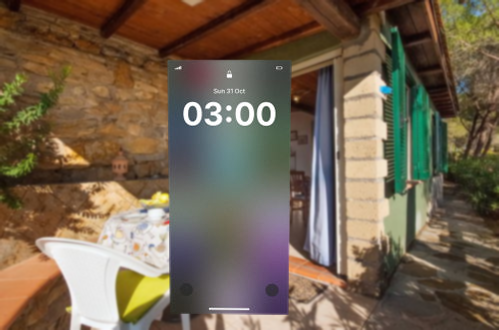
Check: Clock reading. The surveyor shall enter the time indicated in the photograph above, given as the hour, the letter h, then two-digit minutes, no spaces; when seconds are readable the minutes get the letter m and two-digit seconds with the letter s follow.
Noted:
3h00
